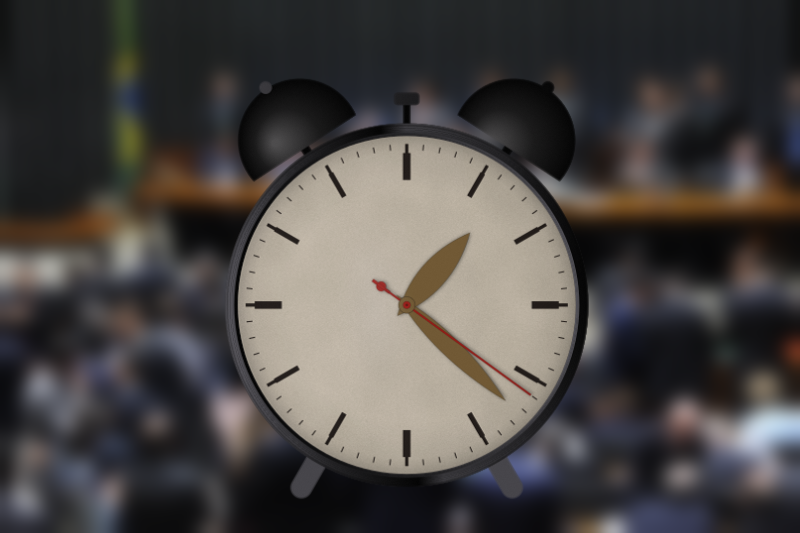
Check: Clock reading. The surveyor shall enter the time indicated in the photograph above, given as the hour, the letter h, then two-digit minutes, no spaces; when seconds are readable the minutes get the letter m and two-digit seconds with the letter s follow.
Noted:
1h22m21s
